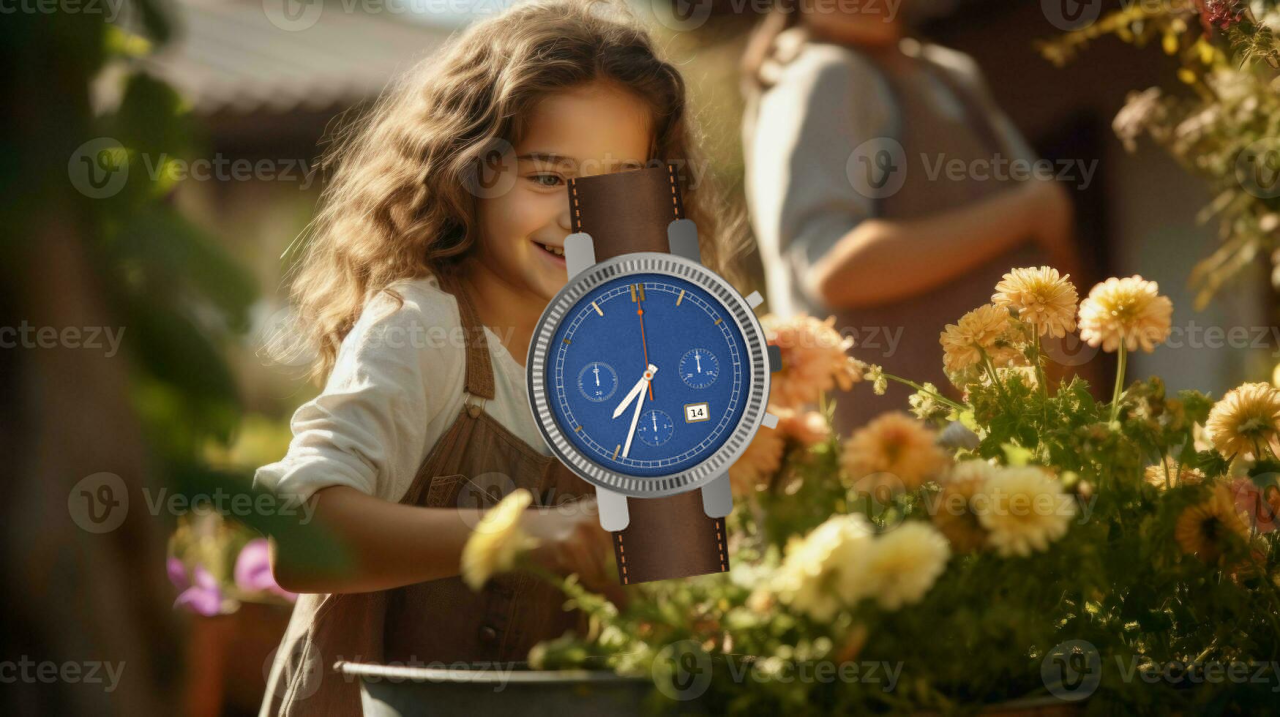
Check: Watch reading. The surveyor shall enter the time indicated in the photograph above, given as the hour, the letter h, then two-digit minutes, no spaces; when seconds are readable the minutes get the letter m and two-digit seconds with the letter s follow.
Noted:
7h34
